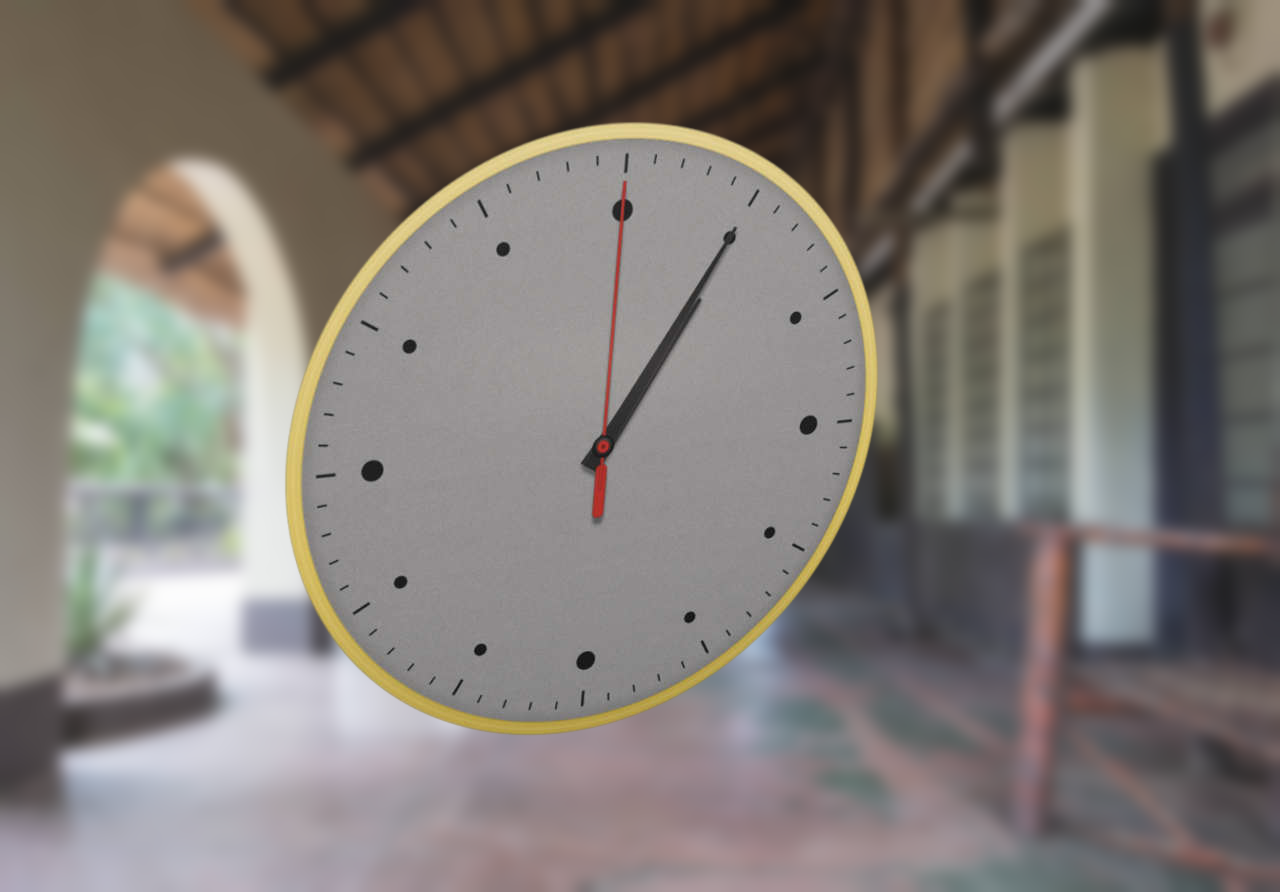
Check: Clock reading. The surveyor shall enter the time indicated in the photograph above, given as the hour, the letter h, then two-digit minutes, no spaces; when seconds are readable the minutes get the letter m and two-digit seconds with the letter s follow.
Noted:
1h05m00s
